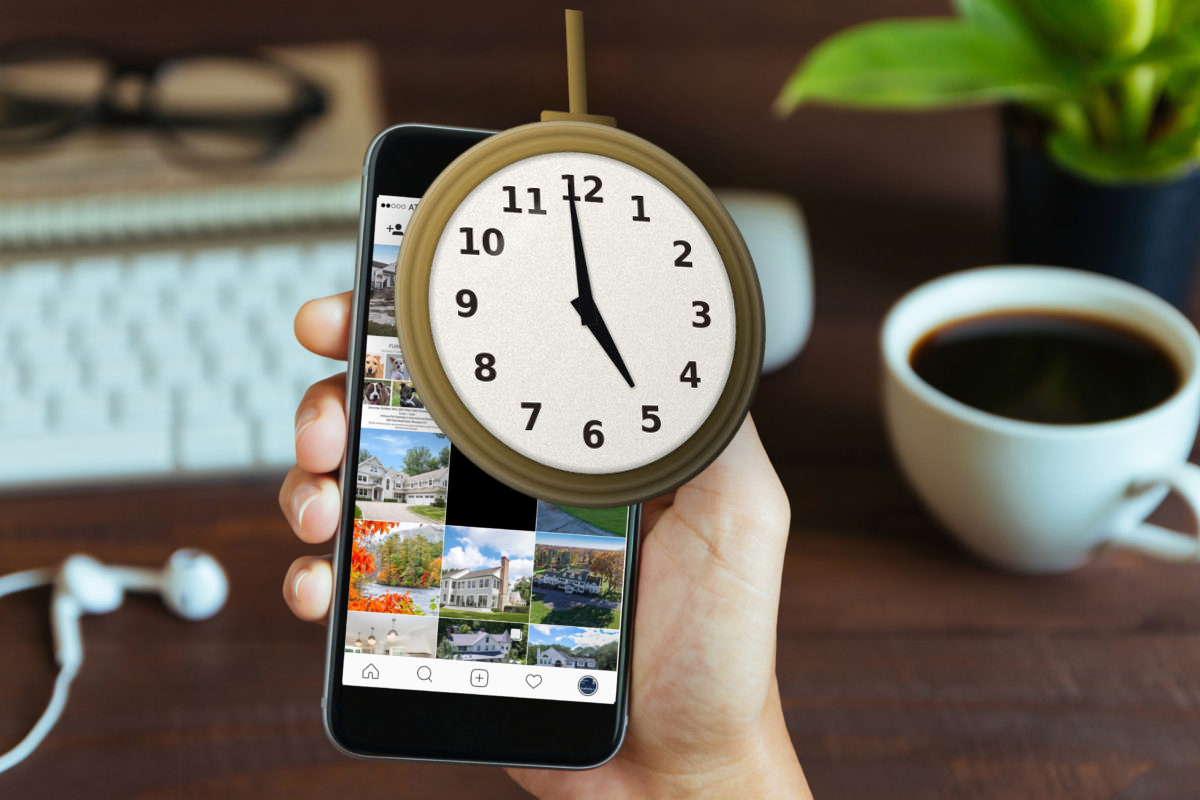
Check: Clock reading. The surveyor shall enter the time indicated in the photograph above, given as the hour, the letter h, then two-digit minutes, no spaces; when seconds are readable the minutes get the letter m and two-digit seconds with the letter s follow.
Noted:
4h59
